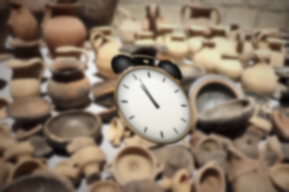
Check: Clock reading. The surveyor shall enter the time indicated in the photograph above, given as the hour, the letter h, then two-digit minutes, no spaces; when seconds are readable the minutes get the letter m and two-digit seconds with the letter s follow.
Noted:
10h56
